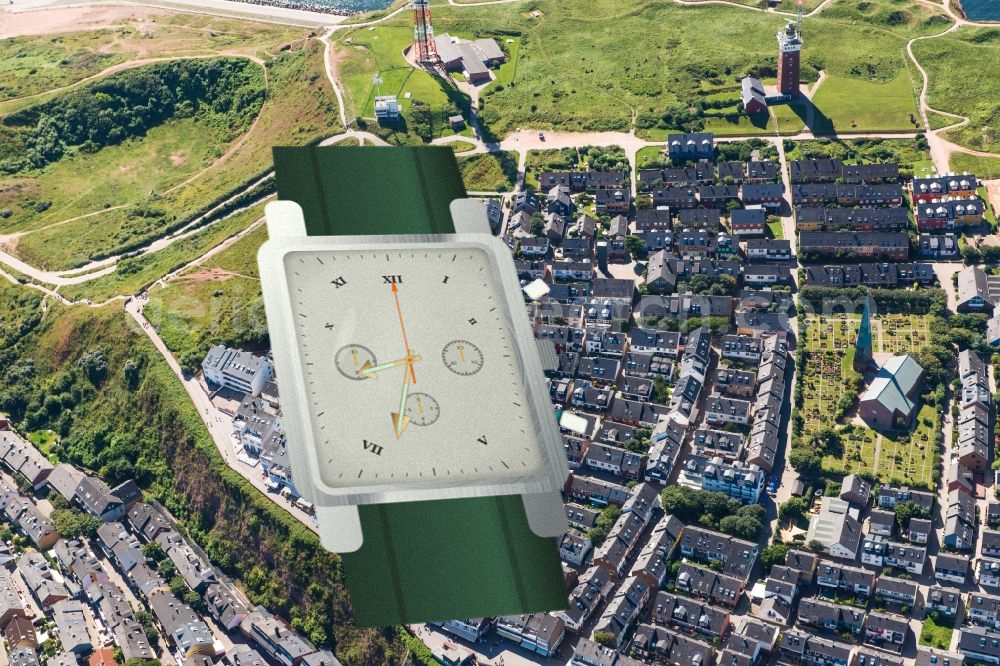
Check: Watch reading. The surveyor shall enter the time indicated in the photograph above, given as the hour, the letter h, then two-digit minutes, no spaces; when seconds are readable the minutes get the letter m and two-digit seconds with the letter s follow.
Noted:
8h33
